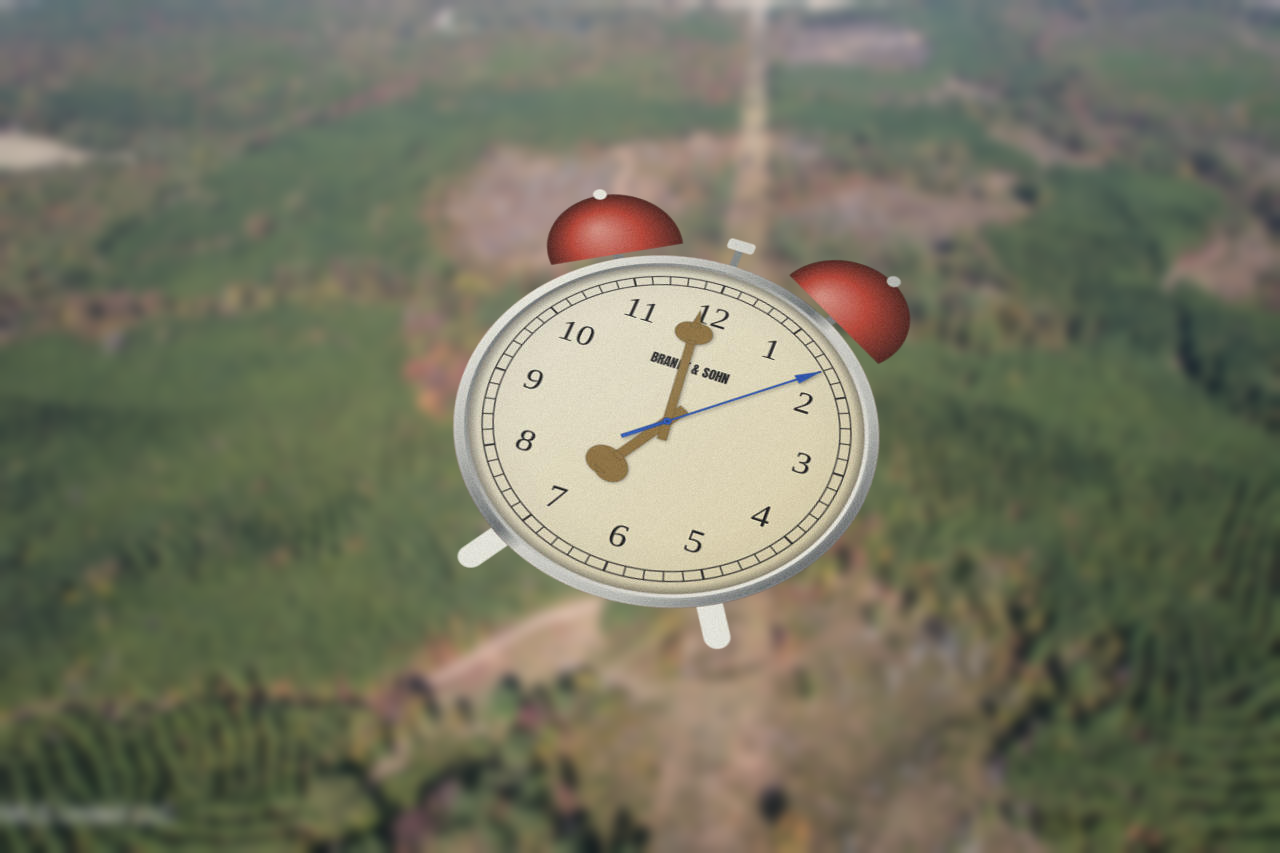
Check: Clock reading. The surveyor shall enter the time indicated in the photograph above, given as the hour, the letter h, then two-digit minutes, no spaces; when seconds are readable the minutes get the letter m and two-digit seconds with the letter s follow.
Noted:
6h59m08s
